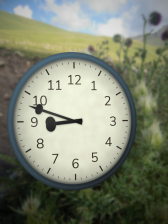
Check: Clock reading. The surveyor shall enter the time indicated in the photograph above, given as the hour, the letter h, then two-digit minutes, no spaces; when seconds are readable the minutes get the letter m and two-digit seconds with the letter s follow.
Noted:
8h48
